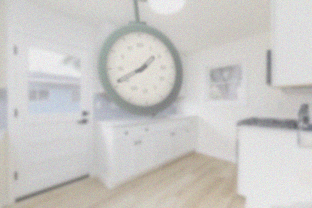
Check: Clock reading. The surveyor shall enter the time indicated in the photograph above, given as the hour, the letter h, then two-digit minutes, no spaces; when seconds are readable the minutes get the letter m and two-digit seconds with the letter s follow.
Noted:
1h41
